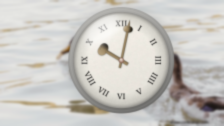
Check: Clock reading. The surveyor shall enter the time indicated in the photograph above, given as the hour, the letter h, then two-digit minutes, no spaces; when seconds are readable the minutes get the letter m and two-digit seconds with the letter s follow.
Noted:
10h02
